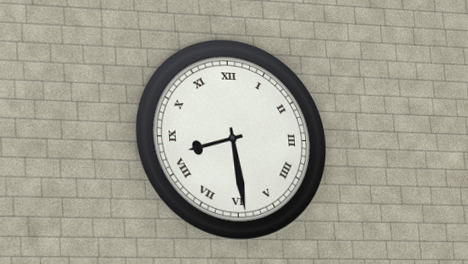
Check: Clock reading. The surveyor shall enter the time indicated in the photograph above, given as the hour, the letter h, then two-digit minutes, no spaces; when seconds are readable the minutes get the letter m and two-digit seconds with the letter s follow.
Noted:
8h29
